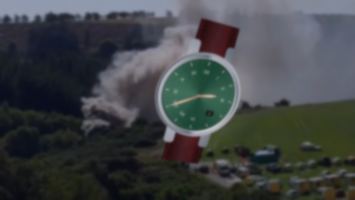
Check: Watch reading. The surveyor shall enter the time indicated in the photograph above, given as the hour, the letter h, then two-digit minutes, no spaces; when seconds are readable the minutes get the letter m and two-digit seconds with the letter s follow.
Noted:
2h40
